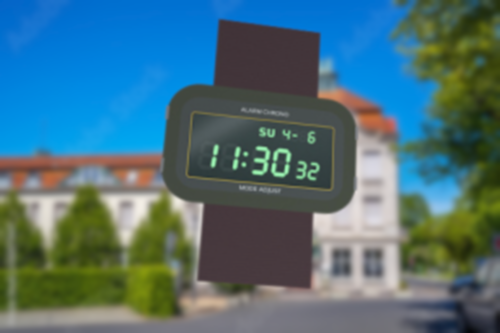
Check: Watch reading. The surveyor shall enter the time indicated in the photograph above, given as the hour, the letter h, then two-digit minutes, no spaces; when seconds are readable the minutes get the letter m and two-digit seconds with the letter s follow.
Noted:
11h30m32s
